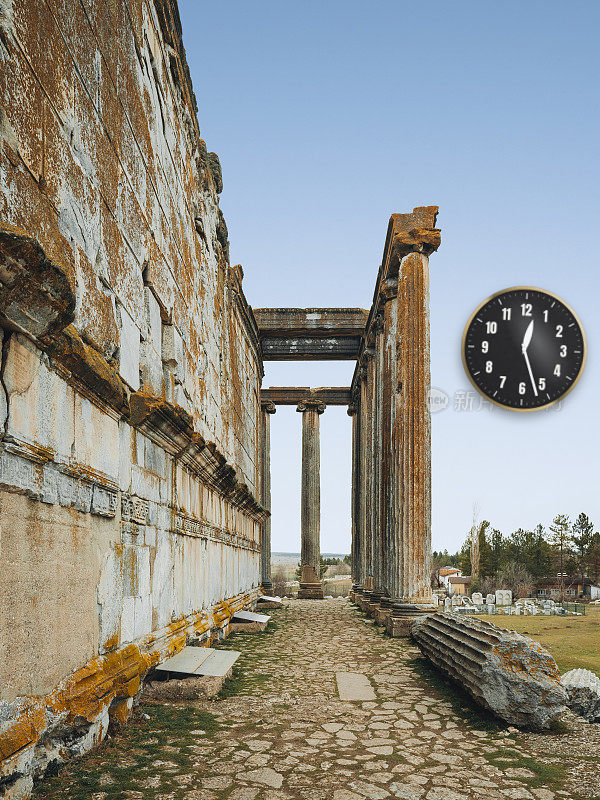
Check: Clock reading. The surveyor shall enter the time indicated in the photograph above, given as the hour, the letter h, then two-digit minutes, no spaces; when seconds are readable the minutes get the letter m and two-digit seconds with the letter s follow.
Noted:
12h27
